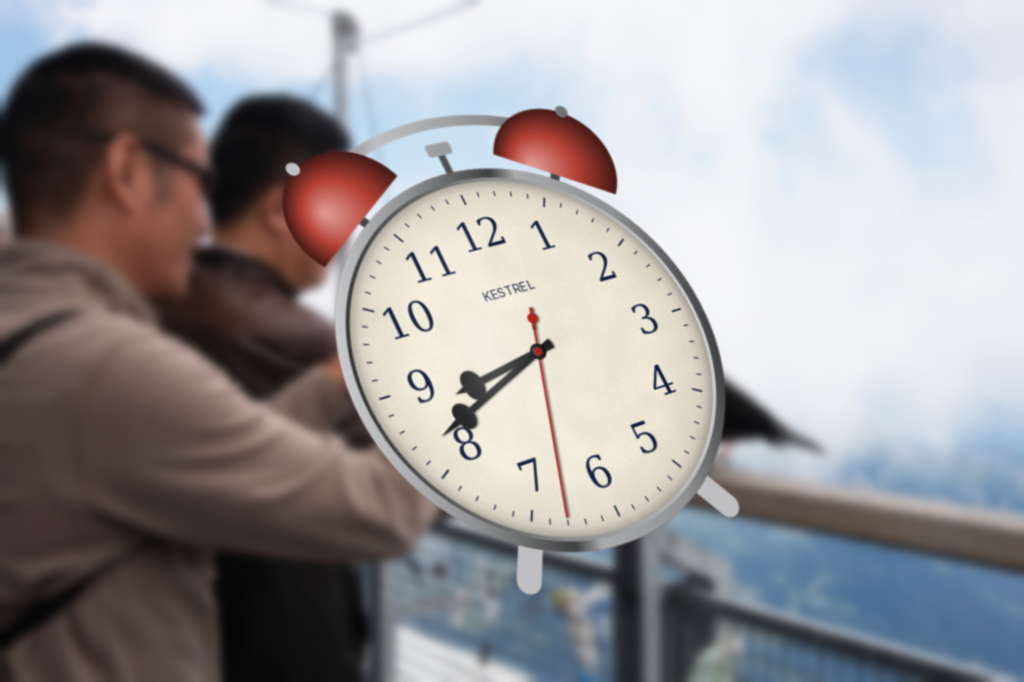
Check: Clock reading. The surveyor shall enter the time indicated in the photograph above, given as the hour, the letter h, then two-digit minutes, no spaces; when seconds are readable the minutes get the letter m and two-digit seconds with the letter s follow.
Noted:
8h41m33s
